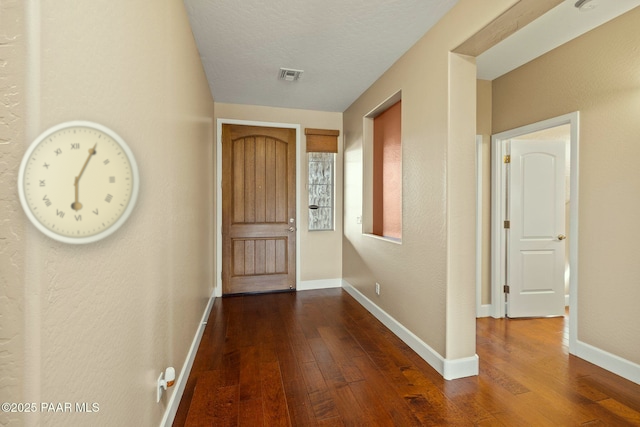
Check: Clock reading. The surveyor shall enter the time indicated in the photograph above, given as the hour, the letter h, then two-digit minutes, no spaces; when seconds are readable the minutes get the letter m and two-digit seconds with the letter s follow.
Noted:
6h05
